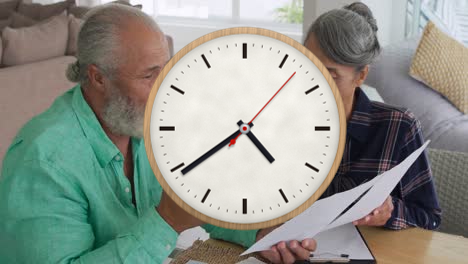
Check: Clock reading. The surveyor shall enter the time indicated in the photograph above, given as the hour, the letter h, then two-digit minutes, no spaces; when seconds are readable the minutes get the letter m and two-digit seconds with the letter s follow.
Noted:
4h39m07s
